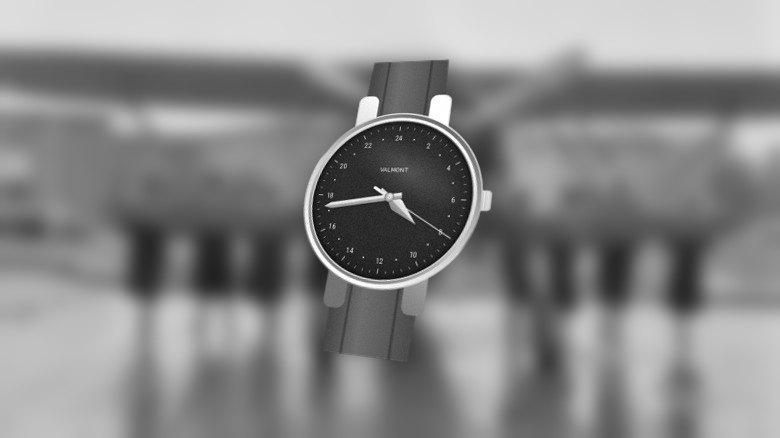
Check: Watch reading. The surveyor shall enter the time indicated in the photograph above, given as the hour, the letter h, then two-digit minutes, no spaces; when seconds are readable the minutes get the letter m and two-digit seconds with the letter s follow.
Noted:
8h43m20s
